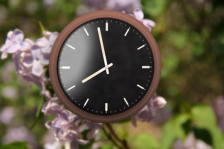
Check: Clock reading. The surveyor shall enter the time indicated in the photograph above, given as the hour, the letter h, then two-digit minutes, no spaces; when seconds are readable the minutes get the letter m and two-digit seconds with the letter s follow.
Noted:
7h58
